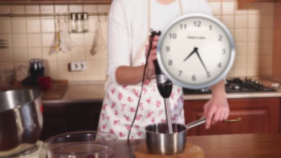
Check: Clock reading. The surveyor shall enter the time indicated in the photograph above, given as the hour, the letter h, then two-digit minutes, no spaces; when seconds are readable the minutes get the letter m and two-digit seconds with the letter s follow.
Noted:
7h25
